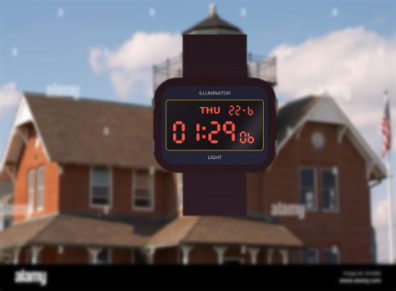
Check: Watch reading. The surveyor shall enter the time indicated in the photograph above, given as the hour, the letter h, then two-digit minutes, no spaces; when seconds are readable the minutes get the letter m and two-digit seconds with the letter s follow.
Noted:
1h29m06s
